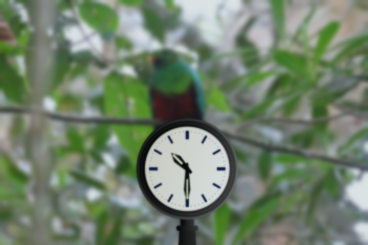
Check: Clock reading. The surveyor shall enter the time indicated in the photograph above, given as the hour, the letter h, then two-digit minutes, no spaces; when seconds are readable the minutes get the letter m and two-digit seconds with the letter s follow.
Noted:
10h30
